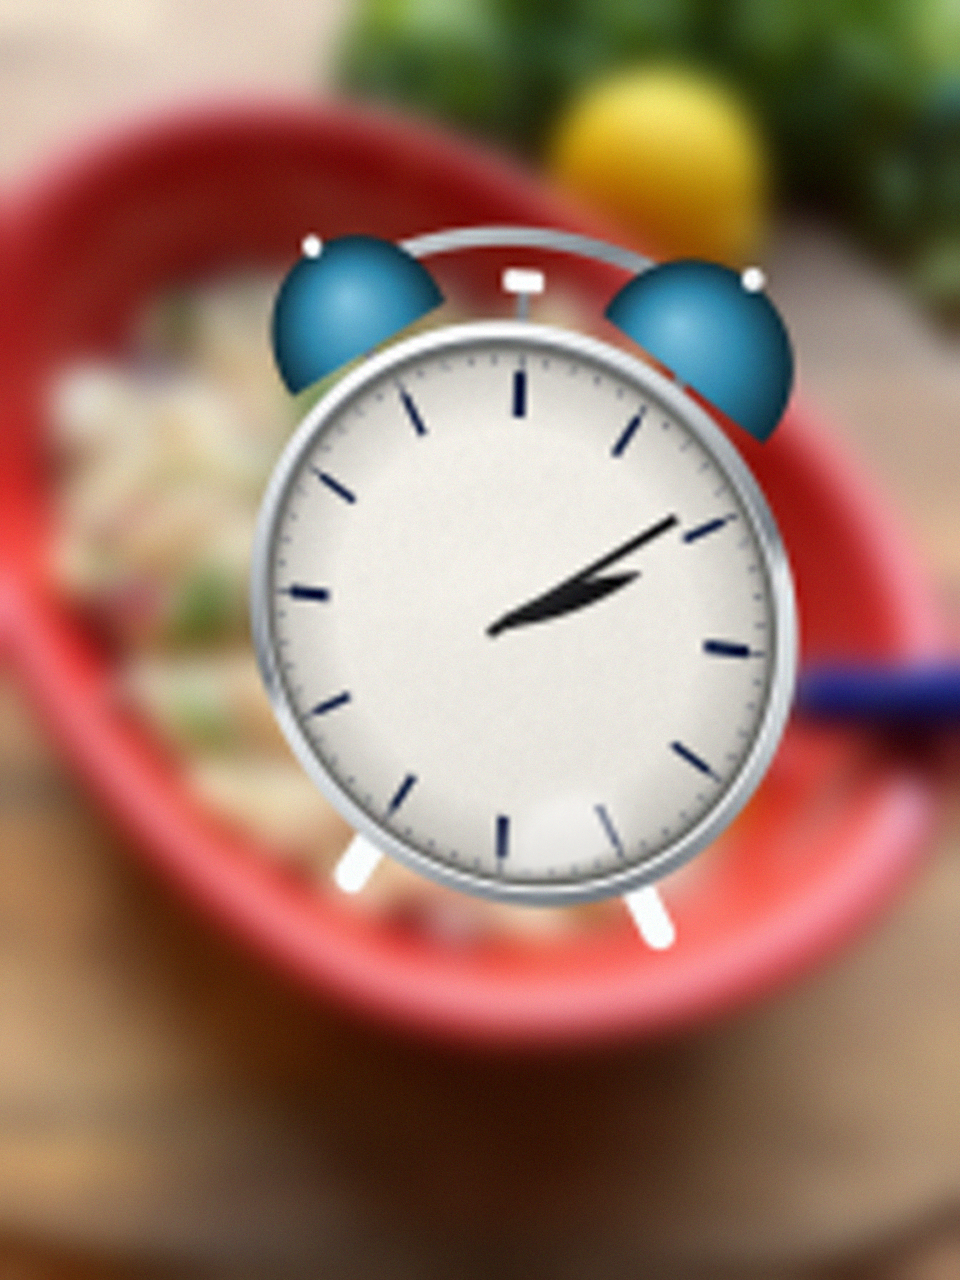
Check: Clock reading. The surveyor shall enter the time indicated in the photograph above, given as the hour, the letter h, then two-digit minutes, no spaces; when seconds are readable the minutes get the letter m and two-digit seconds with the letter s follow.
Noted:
2h09
